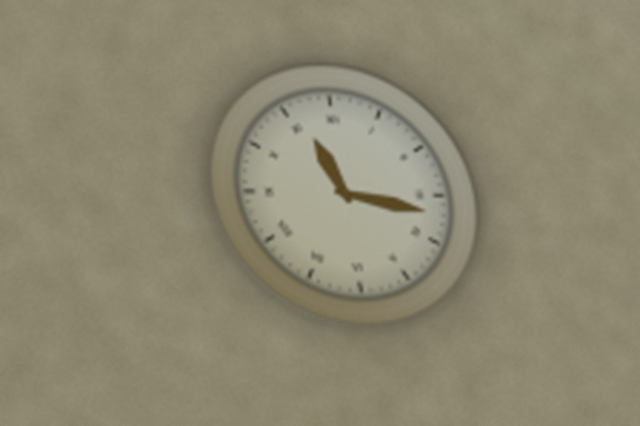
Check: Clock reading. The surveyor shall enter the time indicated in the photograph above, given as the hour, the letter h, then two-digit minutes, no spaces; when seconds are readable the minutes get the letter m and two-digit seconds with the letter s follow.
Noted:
11h17
